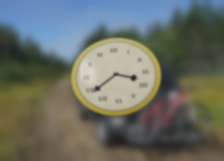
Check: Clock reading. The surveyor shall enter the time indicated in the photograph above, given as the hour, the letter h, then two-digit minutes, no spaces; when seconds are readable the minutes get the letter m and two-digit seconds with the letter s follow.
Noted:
3h39
